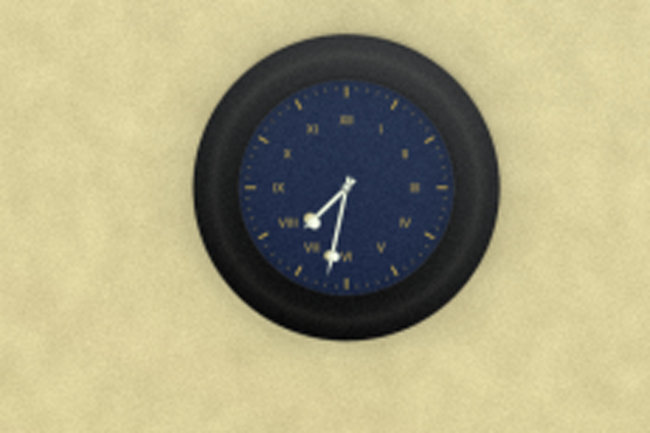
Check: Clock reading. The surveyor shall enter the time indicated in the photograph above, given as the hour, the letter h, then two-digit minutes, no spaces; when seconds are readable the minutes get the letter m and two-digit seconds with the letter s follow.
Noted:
7h32
